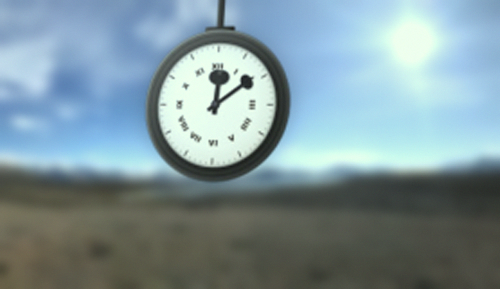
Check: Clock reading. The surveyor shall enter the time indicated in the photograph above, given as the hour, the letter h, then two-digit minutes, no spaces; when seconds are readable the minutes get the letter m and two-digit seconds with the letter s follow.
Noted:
12h09
